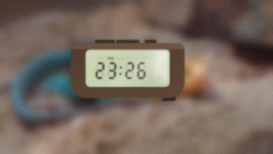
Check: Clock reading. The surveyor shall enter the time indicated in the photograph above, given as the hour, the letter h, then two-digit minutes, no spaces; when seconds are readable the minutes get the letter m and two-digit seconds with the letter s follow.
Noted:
23h26
